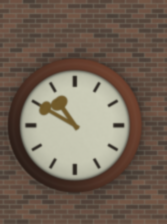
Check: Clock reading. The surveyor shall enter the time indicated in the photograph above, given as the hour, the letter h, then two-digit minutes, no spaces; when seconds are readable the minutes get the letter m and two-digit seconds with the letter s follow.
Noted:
10h50
